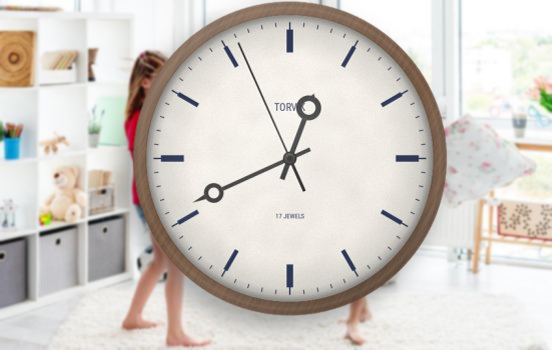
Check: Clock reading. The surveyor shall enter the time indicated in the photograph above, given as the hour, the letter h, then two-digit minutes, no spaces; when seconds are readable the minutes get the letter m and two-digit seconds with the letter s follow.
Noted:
12h40m56s
